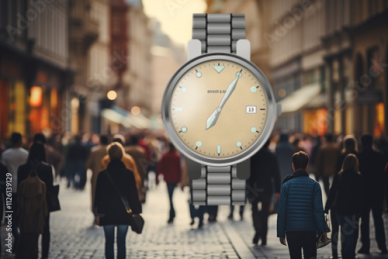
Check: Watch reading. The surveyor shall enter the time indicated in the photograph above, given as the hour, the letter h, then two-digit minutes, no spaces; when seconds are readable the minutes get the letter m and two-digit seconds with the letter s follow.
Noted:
7h05
